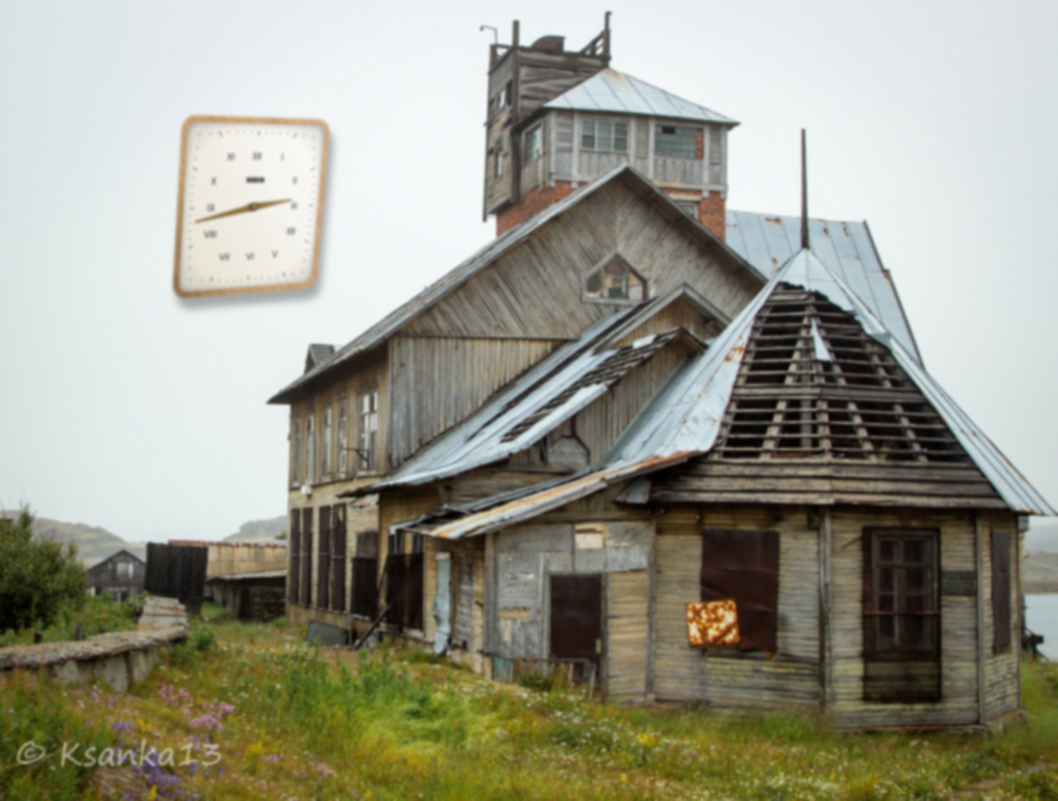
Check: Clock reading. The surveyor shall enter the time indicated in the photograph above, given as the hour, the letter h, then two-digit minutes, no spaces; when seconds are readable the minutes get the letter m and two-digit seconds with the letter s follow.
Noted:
2h43
